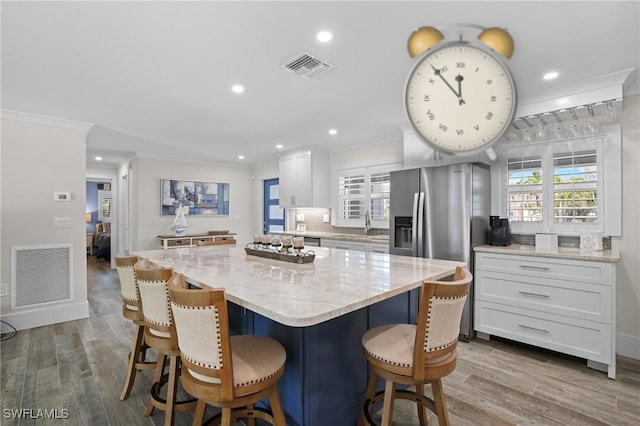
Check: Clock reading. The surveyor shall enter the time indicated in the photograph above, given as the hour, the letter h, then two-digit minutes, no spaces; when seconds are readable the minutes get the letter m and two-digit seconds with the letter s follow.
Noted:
11h53
